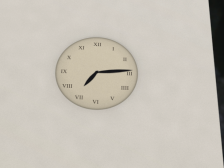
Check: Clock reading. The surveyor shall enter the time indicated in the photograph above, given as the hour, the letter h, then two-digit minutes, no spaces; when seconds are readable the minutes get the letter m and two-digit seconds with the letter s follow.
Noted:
7h14
